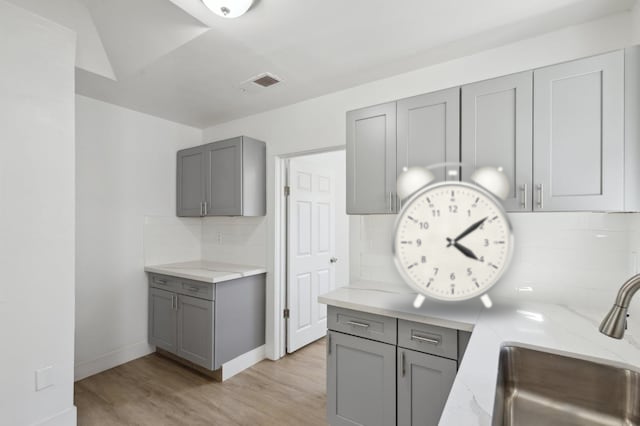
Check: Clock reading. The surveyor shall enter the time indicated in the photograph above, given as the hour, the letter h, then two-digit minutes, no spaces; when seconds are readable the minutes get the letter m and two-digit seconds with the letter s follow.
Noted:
4h09
